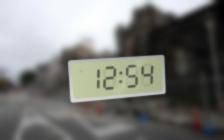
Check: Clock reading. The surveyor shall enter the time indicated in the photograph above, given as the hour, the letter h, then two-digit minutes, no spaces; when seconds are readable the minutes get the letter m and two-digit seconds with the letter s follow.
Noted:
12h54
